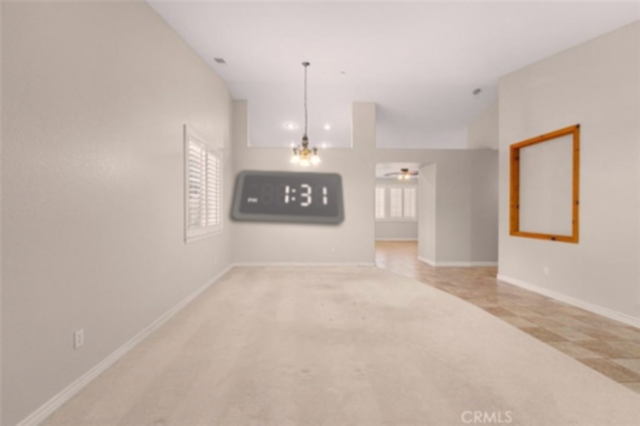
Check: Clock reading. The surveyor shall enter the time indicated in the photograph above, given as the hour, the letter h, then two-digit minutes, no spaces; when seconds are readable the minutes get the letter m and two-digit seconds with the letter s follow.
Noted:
1h31
